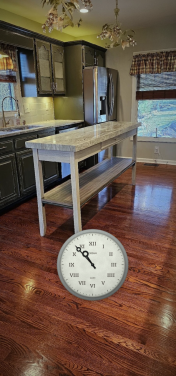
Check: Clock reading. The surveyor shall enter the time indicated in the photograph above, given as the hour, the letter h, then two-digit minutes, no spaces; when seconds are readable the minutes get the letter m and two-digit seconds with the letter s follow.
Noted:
10h53
